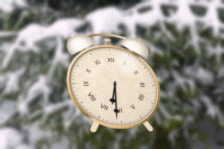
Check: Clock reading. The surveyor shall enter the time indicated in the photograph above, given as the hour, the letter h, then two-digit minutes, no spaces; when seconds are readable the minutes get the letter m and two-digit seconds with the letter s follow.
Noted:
6h31
